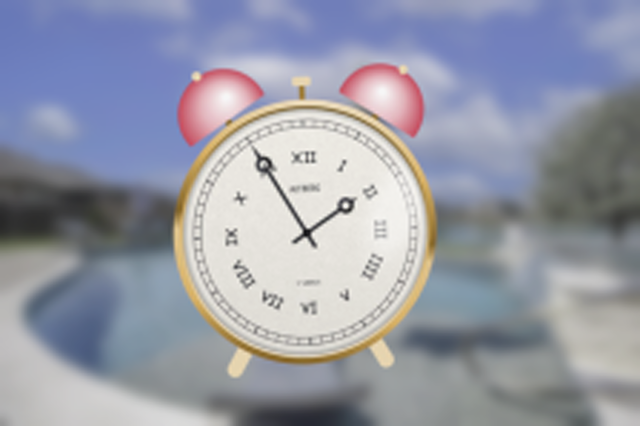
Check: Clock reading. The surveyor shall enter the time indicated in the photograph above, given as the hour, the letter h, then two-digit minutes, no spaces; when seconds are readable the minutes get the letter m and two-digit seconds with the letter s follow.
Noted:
1h55
